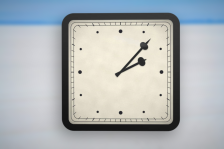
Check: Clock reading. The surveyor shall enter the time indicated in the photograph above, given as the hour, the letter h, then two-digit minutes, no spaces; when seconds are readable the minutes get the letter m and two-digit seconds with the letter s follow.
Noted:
2h07
